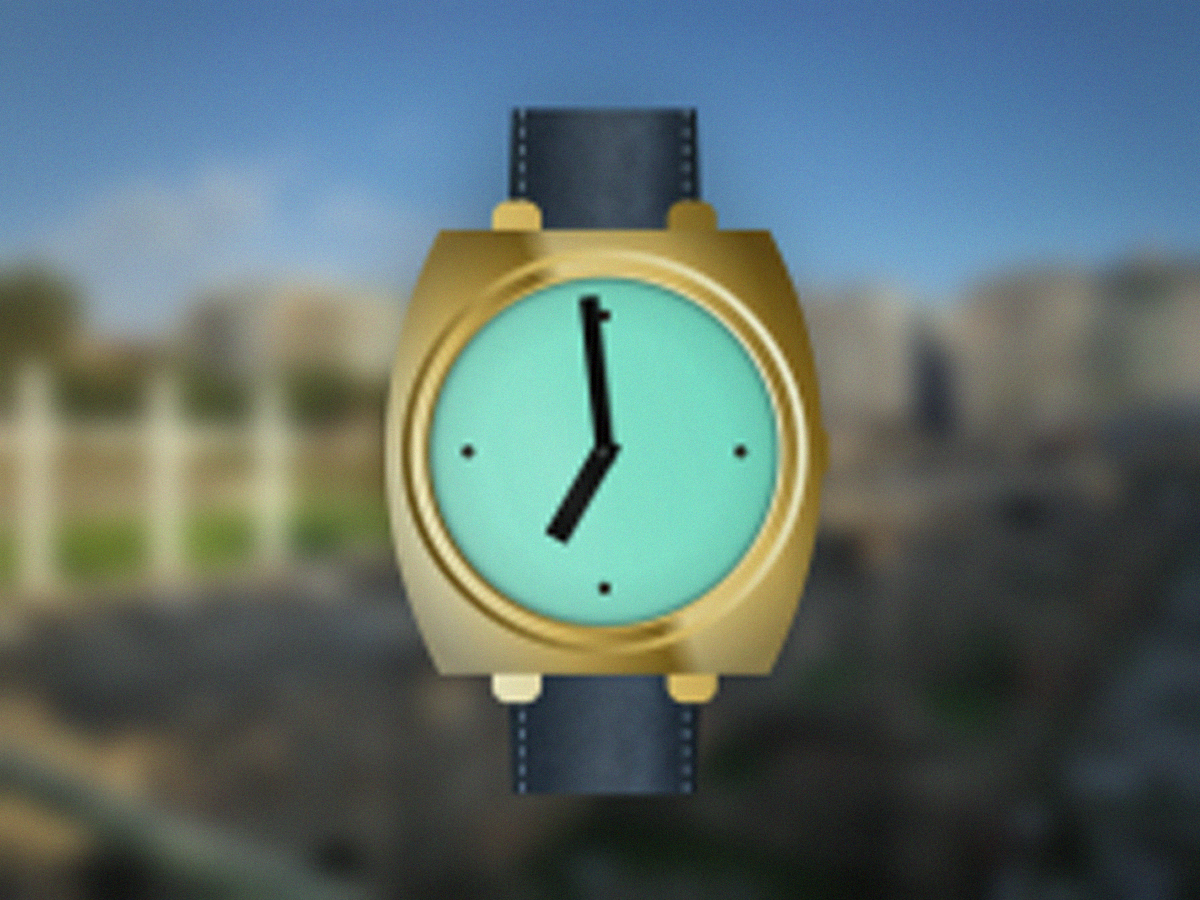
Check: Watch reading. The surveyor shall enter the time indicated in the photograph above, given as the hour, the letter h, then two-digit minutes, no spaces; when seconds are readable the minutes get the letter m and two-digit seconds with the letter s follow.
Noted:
6h59
